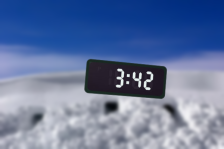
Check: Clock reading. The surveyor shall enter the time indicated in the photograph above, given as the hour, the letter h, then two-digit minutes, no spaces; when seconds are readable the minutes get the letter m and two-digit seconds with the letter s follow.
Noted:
3h42
